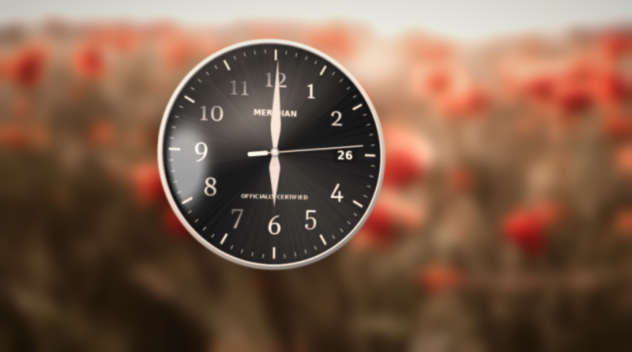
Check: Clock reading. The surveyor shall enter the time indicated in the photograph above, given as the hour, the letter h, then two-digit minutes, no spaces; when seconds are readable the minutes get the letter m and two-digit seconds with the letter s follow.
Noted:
6h00m14s
